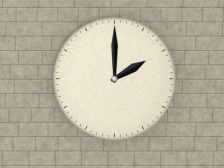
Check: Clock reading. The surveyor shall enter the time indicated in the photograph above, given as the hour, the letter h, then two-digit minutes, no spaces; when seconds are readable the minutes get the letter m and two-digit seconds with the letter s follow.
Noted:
2h00
